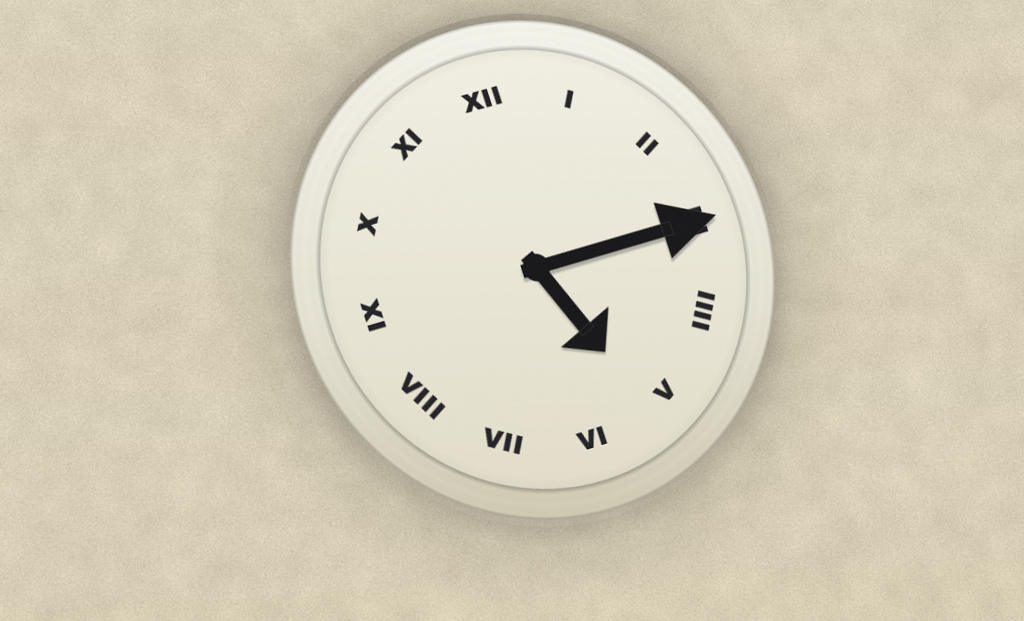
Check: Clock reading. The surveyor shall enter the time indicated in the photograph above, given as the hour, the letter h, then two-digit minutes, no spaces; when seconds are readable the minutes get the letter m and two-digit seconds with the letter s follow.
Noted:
5h15
